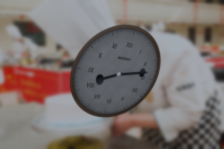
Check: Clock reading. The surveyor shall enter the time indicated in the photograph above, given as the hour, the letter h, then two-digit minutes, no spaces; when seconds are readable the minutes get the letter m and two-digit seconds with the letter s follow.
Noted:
8h13
